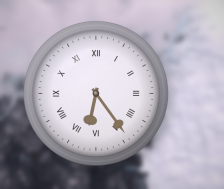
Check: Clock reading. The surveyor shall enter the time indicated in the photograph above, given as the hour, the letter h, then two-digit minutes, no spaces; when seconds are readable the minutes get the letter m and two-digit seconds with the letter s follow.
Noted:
6h24
